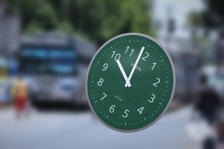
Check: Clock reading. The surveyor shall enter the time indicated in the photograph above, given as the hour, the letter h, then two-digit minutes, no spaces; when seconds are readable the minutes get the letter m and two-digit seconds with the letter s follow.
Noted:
9h59
